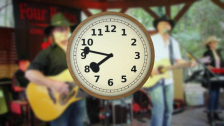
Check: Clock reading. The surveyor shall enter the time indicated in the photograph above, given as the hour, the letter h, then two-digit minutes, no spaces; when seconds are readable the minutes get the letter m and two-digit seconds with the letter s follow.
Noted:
7h47
